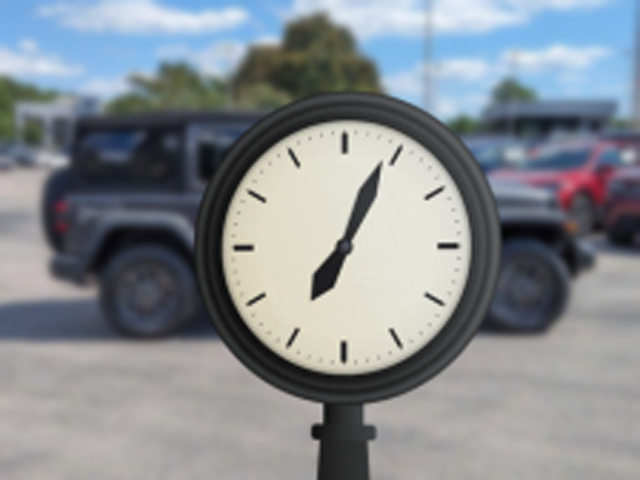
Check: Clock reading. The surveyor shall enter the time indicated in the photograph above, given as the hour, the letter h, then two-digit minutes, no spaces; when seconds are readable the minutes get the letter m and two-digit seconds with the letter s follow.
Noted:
7h04
